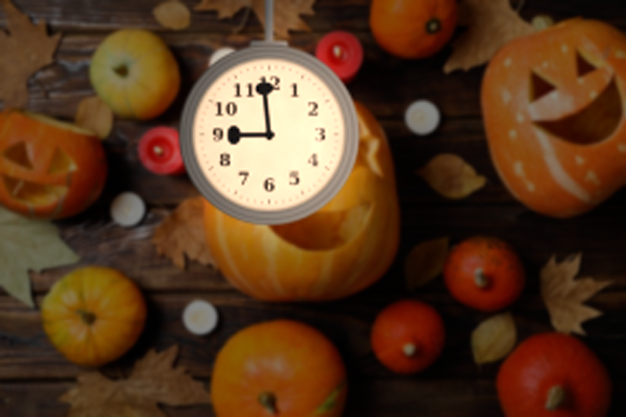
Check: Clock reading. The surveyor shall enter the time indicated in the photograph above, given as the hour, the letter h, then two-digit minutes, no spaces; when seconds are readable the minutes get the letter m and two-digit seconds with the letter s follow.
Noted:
8h59
